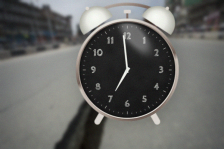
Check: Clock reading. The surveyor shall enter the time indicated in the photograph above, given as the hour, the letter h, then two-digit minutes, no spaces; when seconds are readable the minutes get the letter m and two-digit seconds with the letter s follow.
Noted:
6h59
